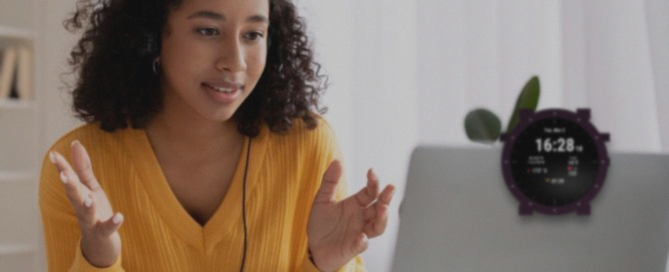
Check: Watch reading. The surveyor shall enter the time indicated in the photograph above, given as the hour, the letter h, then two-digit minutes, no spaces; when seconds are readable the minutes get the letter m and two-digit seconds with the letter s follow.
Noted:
16h28
